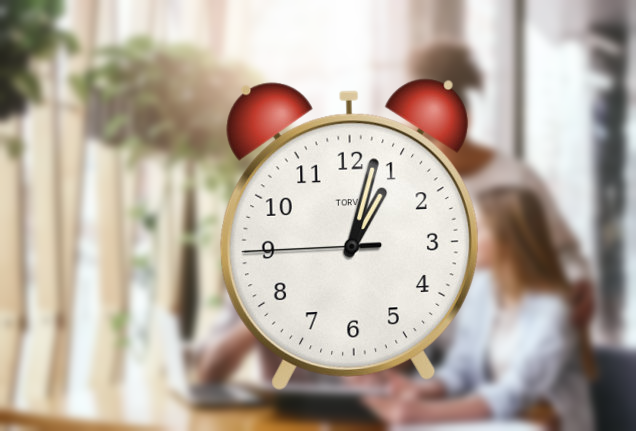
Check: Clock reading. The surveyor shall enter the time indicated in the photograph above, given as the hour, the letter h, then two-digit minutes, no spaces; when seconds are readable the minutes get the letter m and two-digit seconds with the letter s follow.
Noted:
1h02m45s
